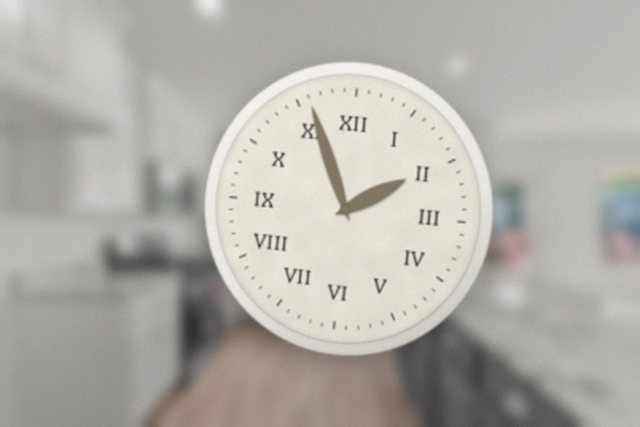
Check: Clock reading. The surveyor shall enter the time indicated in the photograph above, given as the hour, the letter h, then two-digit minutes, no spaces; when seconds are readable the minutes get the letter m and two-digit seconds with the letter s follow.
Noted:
1h56
